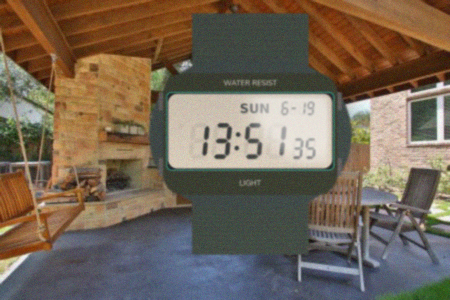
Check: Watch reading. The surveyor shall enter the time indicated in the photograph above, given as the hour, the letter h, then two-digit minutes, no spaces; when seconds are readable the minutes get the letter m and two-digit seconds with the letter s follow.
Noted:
13h51m35s
